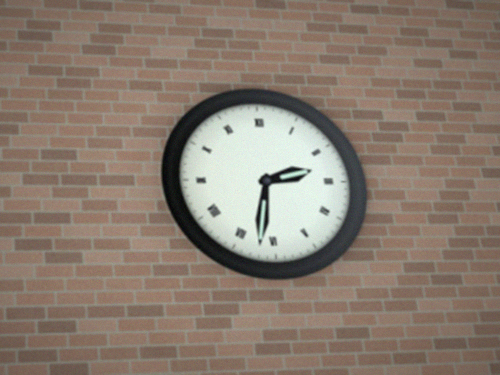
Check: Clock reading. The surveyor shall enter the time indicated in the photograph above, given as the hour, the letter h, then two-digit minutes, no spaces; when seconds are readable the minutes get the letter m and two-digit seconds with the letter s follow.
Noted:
2h32
